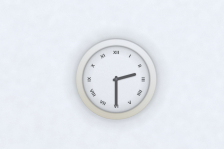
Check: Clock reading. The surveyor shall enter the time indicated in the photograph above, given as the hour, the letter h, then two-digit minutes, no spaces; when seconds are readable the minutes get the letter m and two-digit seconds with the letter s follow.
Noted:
2h30
